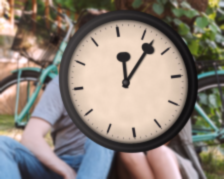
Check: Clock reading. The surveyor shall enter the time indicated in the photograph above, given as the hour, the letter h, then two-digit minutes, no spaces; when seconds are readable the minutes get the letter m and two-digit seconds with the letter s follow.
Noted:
12h07
